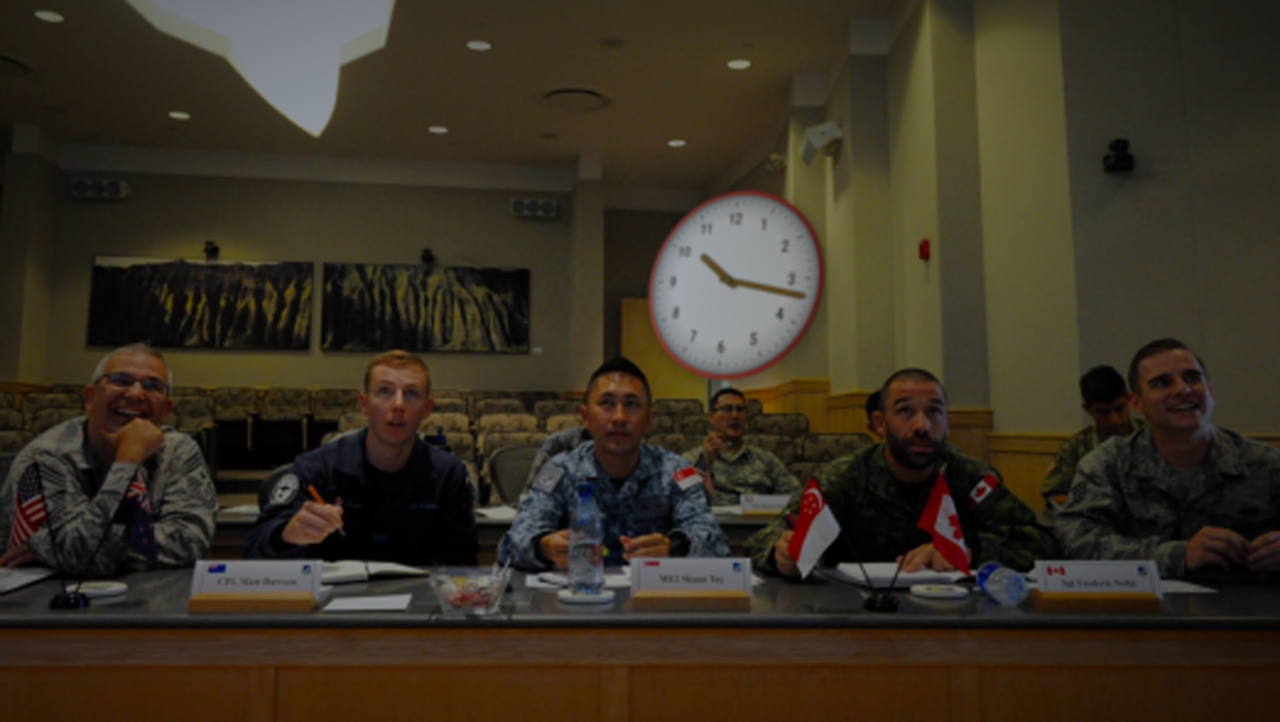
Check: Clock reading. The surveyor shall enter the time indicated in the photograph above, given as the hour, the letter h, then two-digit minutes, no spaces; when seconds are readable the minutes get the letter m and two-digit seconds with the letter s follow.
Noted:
10h17
